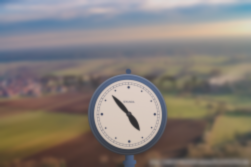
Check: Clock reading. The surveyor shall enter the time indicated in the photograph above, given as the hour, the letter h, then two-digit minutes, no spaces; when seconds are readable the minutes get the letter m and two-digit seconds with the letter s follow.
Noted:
4h53
